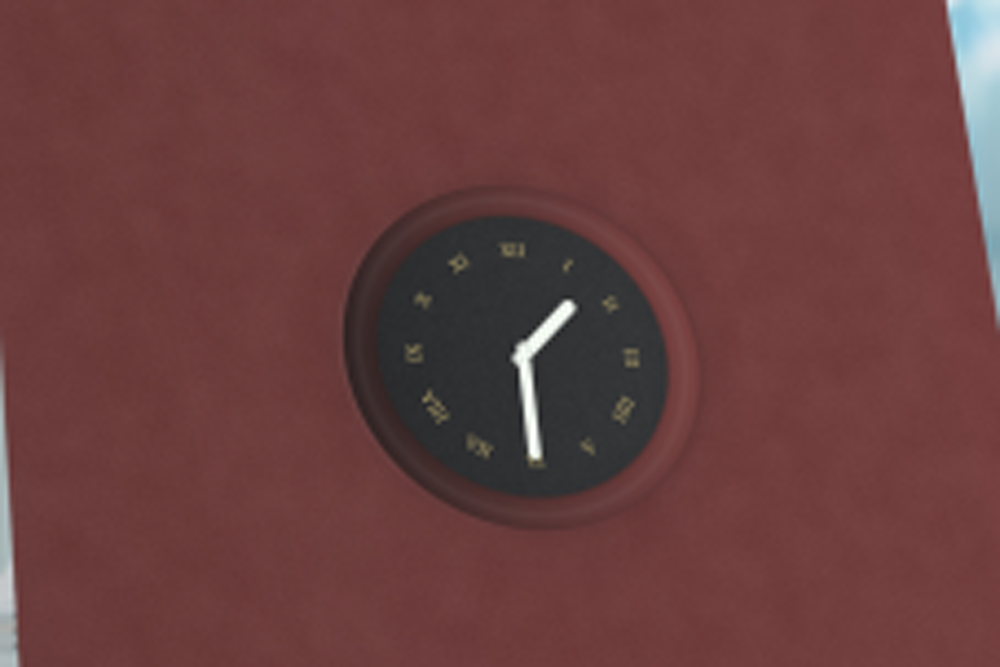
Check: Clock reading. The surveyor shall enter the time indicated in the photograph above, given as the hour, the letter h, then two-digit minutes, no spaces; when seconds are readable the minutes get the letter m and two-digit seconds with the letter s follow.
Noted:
1h30
